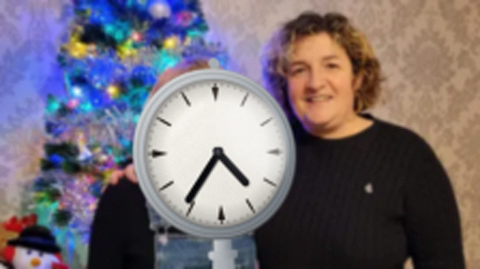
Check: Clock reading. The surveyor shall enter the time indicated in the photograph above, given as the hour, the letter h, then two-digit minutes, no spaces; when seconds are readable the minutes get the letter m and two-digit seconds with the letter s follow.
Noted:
4h36
